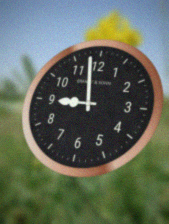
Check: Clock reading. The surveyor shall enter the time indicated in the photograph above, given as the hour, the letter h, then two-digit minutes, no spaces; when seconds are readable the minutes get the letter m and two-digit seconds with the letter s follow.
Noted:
8h58
